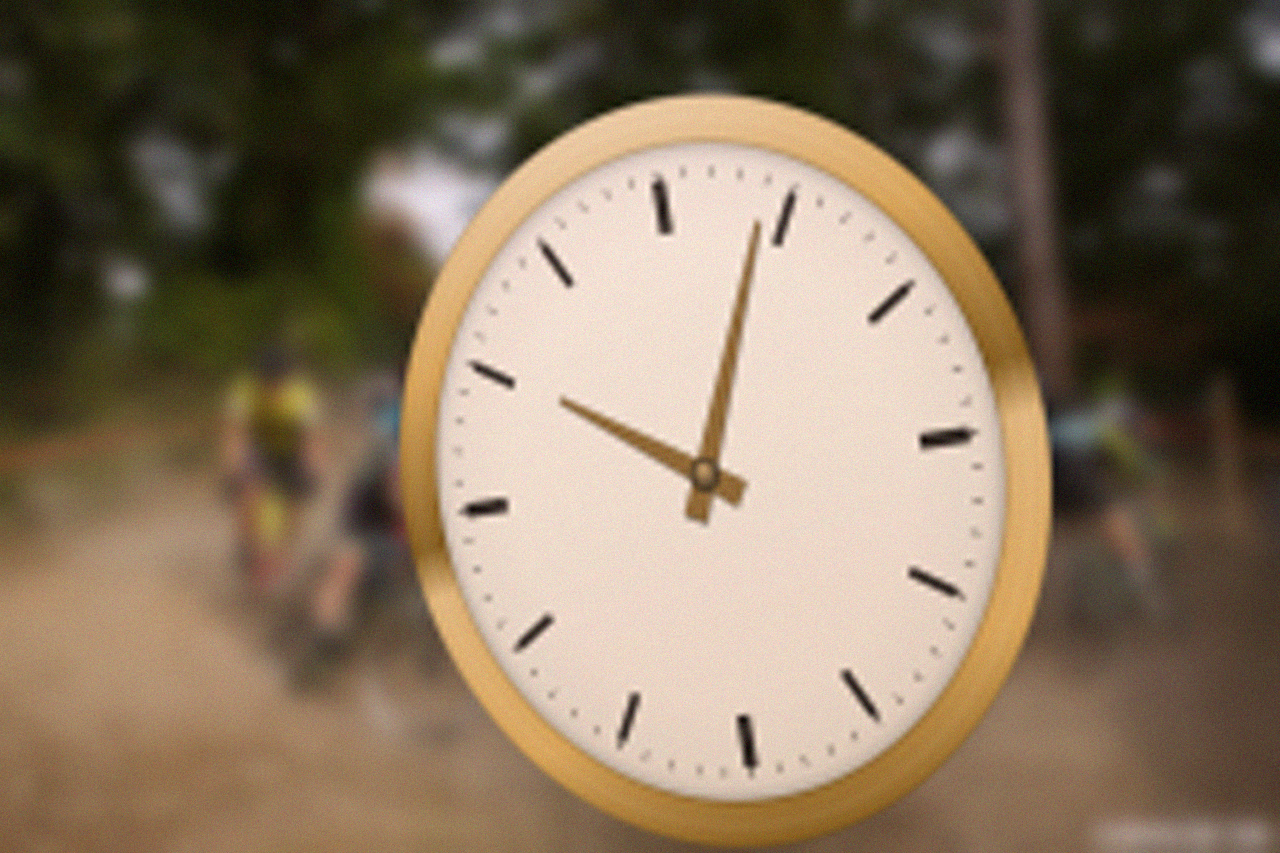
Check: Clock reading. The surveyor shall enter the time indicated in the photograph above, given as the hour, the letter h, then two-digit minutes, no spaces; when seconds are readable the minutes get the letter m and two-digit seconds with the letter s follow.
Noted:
10h04
